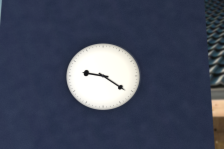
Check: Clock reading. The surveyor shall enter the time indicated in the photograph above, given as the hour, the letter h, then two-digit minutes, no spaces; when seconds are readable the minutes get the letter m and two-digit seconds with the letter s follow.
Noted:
9h21
